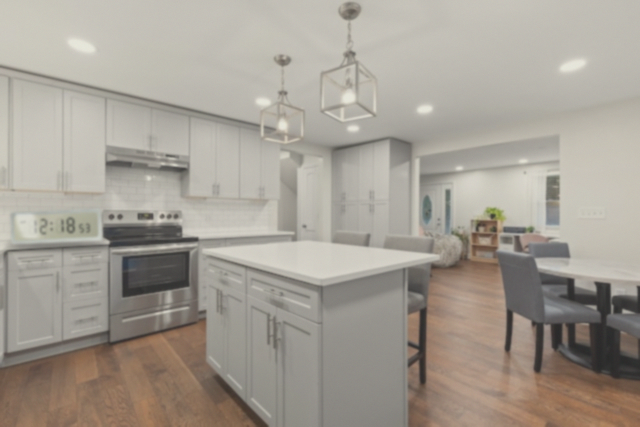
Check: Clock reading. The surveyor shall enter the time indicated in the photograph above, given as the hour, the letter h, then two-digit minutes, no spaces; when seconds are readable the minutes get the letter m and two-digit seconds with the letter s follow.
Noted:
12h18
